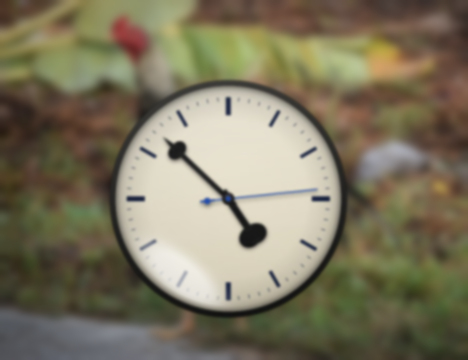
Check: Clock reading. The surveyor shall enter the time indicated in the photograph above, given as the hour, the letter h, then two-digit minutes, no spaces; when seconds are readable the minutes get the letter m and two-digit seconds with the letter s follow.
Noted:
4h52m14s
